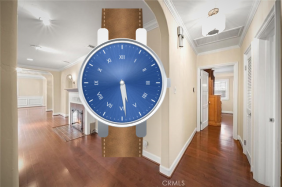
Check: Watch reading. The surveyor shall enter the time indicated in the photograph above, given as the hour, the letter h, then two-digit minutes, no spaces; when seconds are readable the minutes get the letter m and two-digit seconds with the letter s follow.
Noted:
5h29
